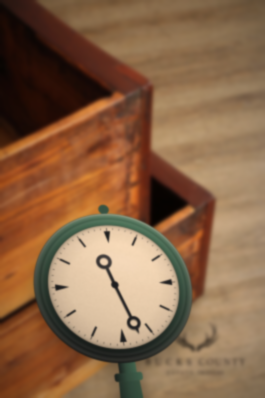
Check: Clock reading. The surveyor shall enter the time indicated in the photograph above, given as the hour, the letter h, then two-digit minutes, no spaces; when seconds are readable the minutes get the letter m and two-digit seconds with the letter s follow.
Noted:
11h27
